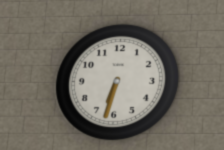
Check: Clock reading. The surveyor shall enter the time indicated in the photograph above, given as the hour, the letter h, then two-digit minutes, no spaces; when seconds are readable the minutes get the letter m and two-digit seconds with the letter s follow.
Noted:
6h32
